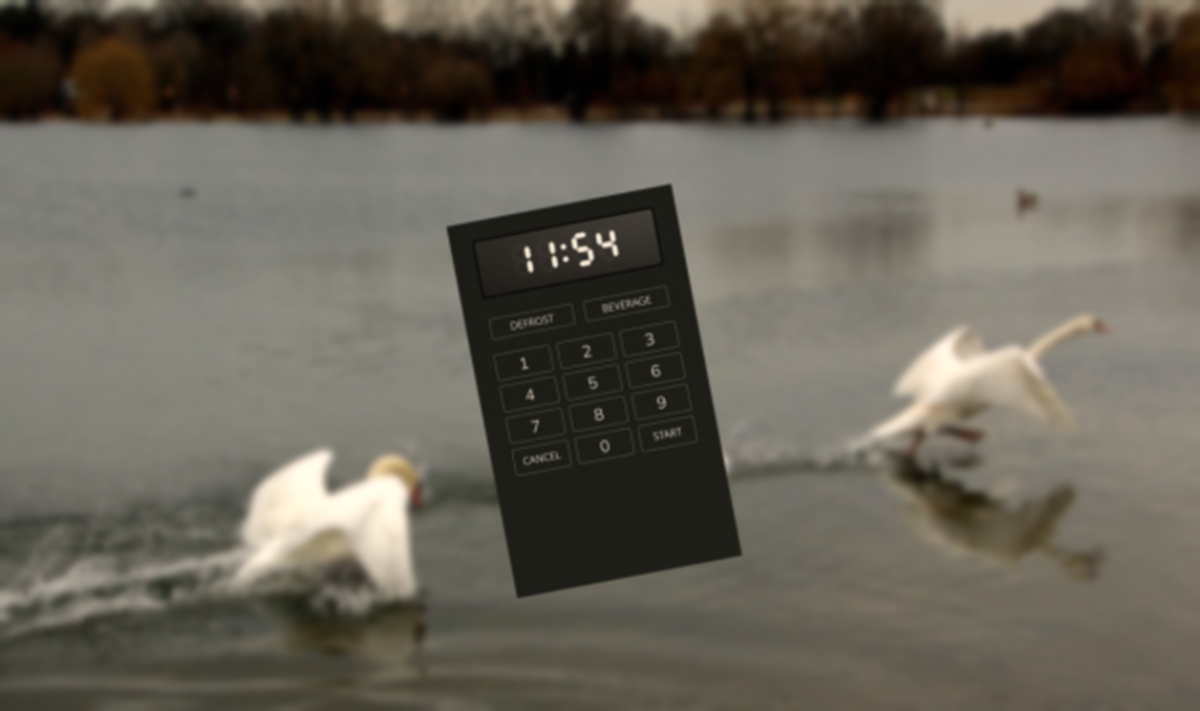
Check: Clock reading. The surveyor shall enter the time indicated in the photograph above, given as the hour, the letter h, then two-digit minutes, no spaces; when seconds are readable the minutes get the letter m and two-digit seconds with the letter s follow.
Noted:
11h54
